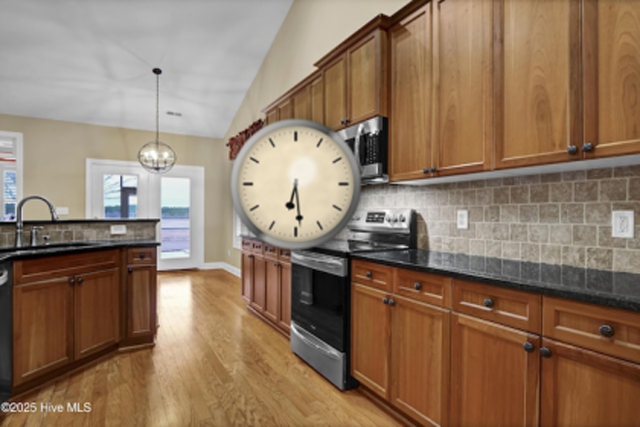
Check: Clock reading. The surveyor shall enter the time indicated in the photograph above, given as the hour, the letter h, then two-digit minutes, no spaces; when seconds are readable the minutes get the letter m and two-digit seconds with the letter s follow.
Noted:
6h29
